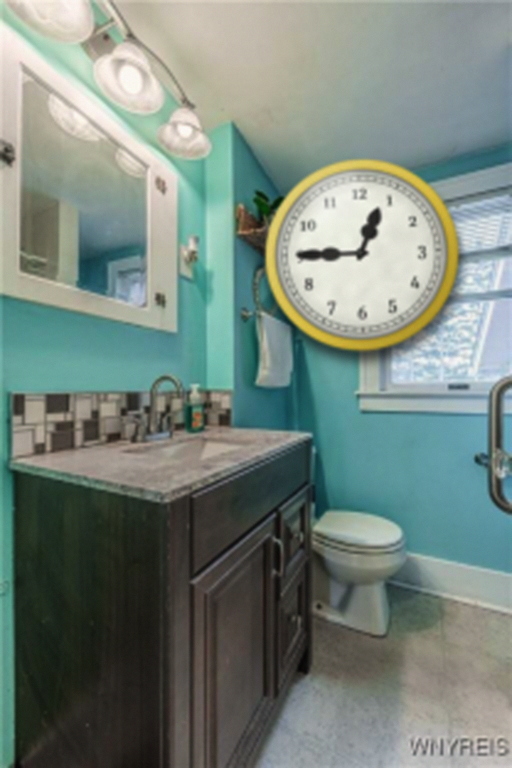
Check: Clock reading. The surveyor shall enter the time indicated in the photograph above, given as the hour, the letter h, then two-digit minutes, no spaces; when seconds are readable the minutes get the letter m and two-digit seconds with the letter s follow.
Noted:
12h45
